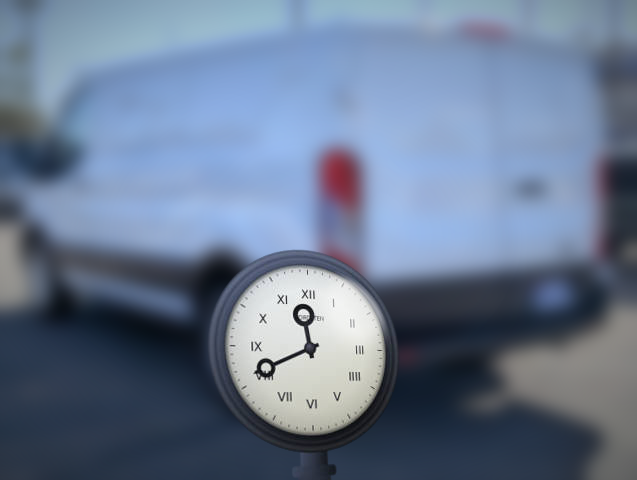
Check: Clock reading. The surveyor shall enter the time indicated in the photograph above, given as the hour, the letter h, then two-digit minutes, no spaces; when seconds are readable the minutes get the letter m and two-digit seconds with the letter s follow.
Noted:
11h41
